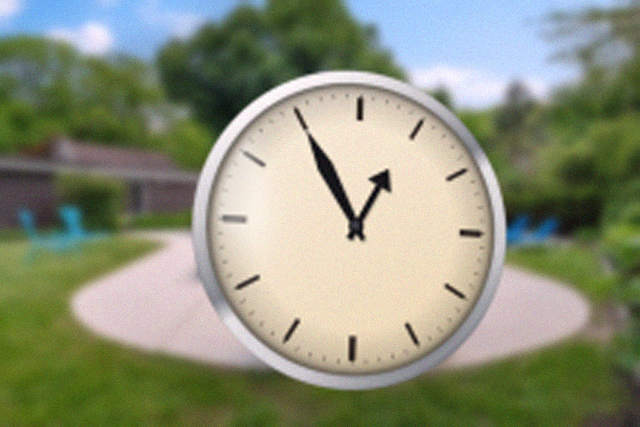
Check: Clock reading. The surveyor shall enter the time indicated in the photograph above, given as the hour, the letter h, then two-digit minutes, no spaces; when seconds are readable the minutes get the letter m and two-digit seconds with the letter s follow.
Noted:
12h55
